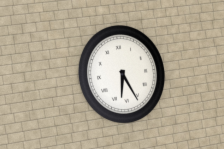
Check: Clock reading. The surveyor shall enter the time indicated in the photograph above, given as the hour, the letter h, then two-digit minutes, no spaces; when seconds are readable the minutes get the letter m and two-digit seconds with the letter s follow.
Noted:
6h26
